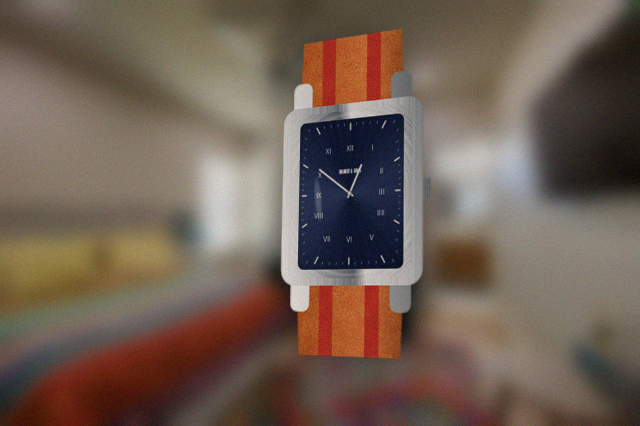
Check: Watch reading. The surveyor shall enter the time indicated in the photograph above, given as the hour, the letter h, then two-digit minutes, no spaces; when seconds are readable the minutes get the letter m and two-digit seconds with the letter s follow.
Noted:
12h51
